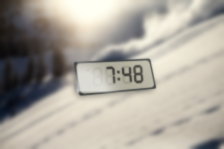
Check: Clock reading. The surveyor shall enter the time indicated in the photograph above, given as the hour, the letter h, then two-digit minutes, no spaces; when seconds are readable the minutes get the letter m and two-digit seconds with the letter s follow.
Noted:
7h48
